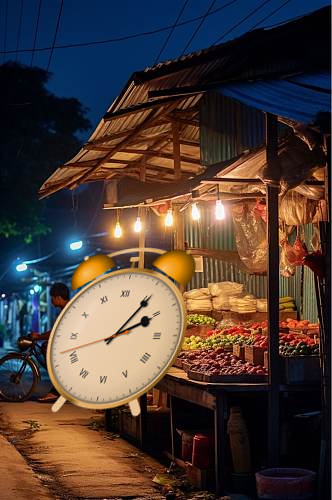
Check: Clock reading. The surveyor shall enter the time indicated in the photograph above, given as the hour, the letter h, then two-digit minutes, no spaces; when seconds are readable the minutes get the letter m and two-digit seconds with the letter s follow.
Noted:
2h05m42s
